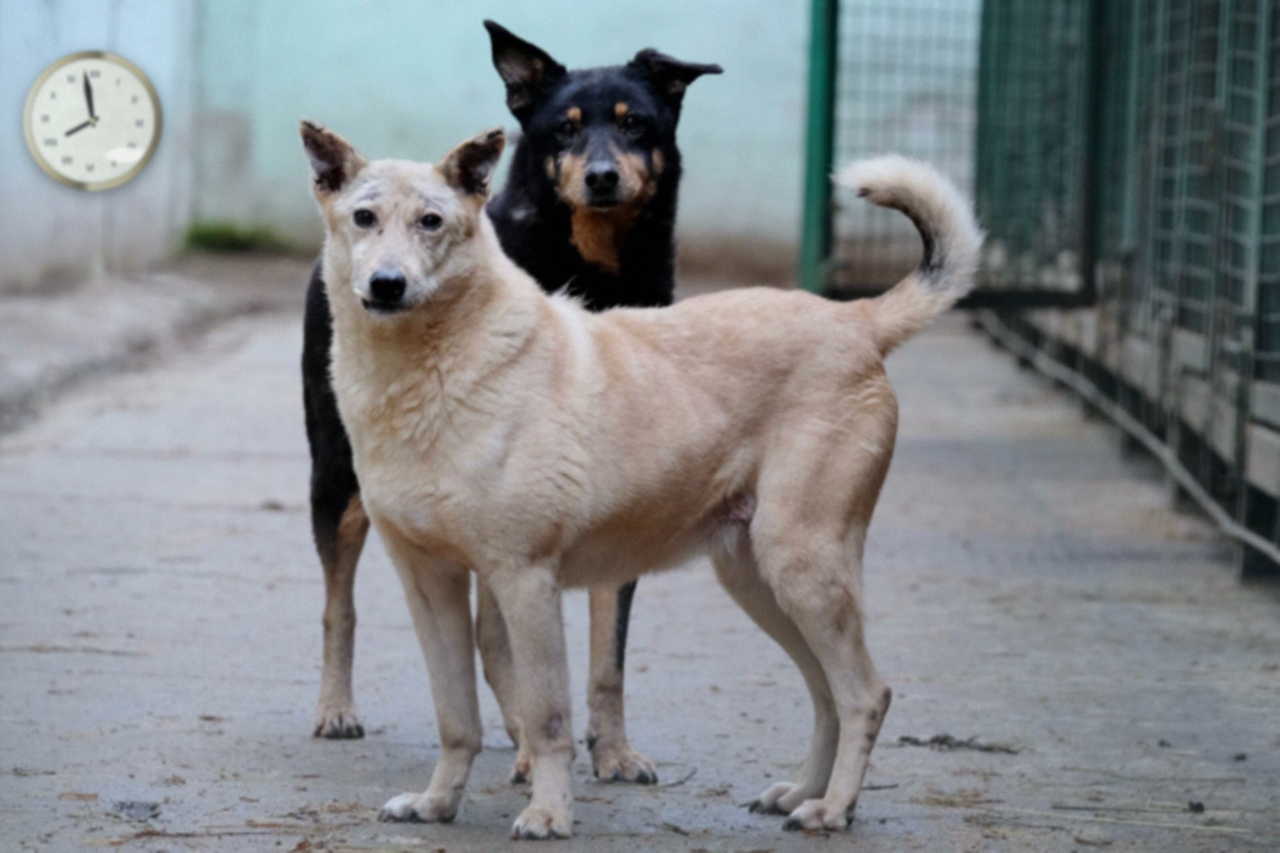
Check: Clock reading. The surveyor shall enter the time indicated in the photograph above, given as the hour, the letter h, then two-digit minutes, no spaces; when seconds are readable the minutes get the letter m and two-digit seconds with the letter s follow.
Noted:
7h58
